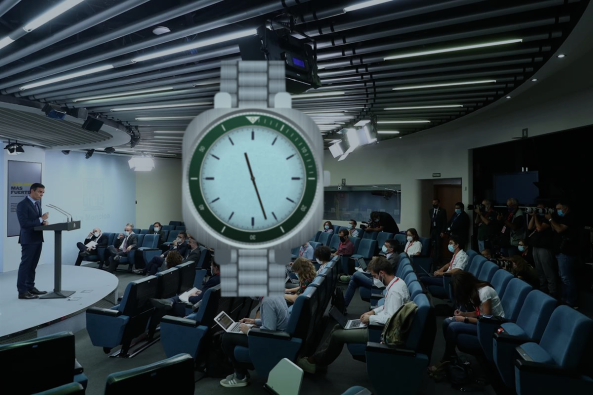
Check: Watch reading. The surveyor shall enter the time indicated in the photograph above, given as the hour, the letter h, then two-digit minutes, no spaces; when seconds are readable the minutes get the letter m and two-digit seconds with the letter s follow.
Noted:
11h27
